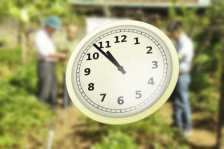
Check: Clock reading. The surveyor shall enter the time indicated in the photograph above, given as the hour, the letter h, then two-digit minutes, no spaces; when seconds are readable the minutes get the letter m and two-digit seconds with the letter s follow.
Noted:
10h53
